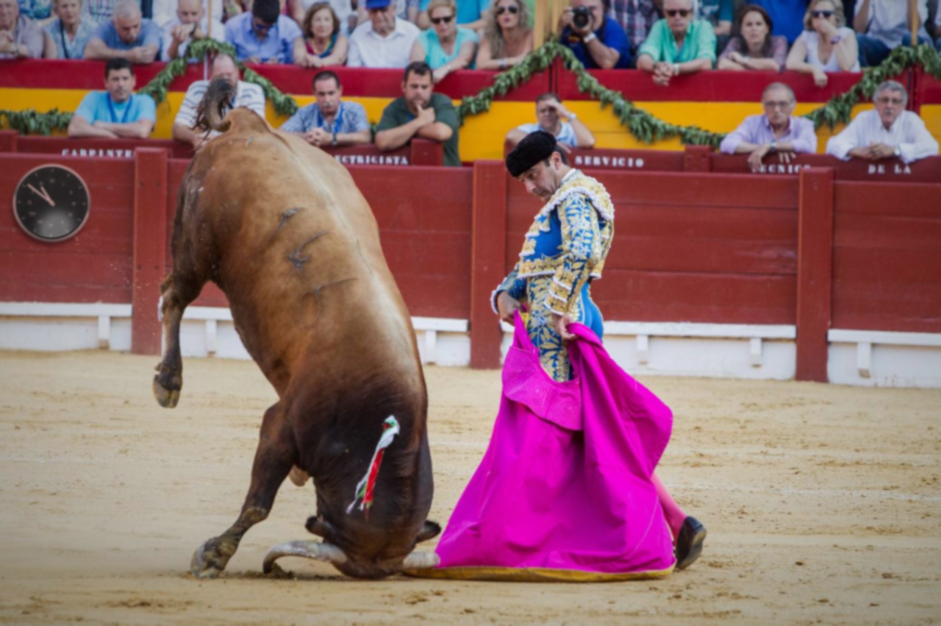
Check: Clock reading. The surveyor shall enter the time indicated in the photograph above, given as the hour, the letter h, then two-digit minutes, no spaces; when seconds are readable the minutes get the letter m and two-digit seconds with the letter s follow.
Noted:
10h51
